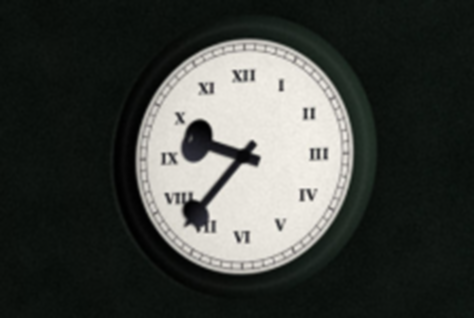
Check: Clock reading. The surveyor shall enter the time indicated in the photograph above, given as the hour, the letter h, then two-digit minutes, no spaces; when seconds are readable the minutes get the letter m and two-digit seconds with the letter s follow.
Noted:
9h37
